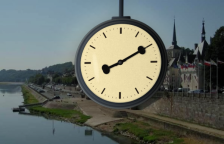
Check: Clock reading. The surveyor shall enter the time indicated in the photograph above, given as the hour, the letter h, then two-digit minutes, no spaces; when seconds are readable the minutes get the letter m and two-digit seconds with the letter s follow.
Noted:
8h10
